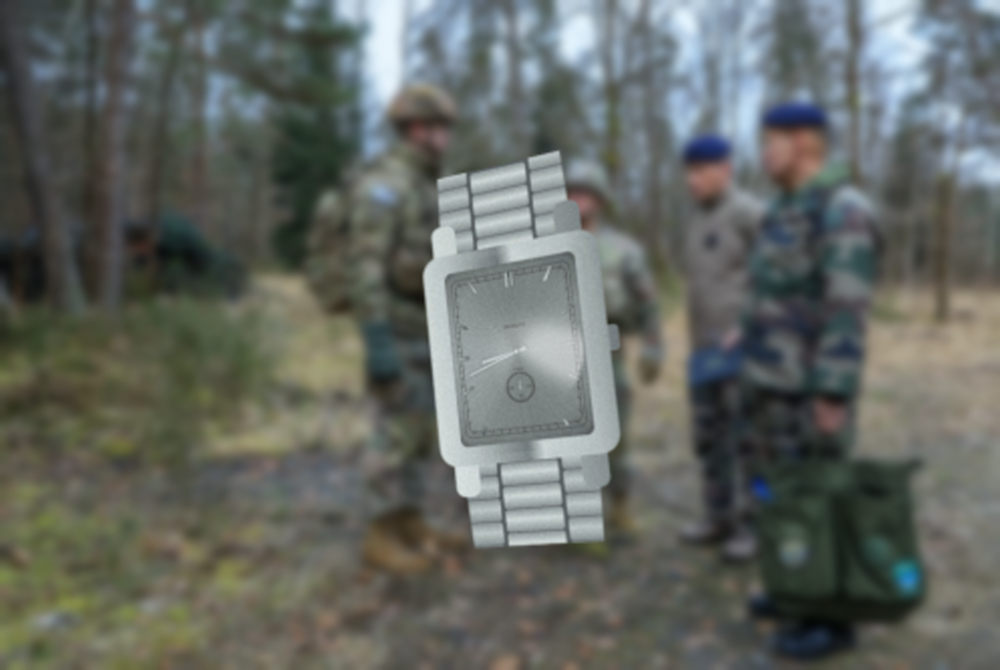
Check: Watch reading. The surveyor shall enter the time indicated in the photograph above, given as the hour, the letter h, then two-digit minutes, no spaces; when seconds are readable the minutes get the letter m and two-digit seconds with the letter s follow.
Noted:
8h42
